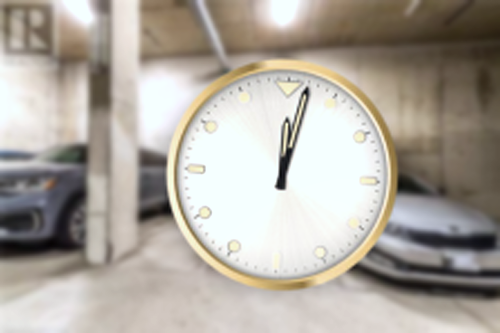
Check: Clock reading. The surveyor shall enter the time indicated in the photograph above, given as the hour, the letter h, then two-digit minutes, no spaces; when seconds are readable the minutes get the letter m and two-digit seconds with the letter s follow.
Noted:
12h02
